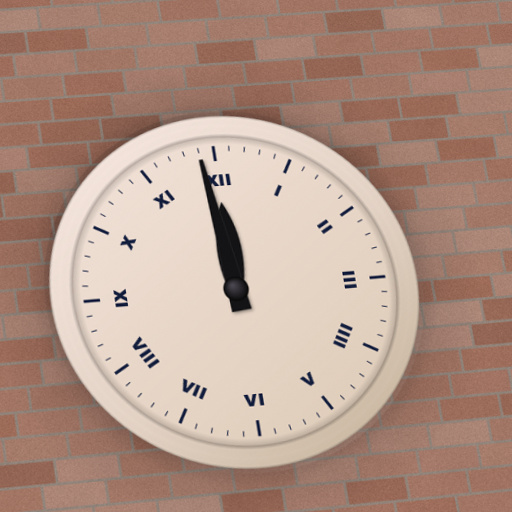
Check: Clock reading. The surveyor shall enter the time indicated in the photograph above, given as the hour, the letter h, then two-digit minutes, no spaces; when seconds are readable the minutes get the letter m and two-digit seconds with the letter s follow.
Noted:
11h59
